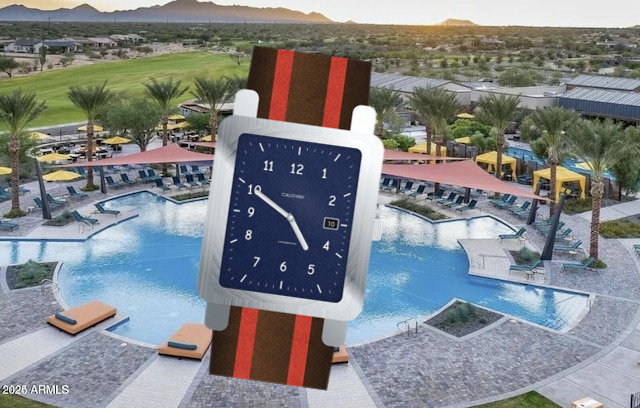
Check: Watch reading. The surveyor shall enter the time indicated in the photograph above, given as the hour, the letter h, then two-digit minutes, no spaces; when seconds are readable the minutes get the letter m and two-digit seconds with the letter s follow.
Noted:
4h50
